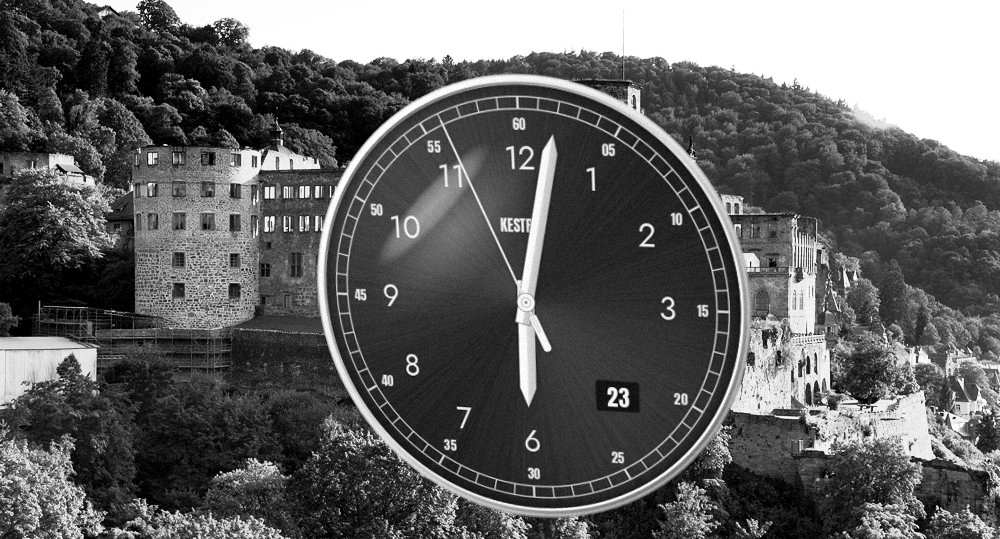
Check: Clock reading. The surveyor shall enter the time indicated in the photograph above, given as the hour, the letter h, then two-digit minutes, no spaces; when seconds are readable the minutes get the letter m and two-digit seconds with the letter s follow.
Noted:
6h01m56s
